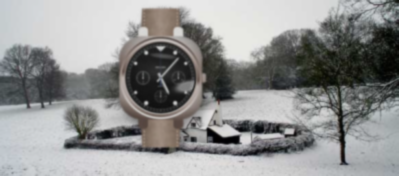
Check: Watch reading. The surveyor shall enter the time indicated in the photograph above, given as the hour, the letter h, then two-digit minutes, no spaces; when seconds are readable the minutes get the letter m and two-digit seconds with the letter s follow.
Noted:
5h07
